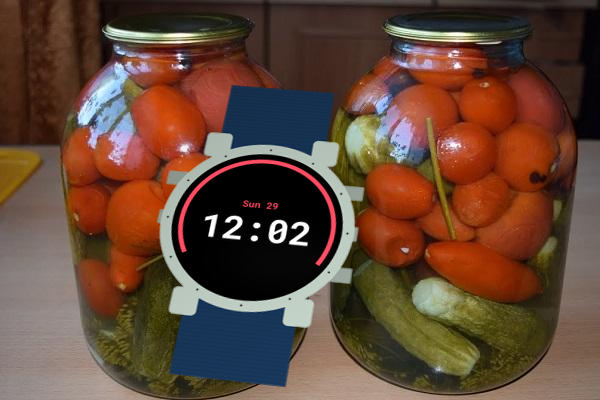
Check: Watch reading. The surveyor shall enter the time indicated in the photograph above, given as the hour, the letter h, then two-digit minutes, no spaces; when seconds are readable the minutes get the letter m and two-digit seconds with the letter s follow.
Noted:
12h02
